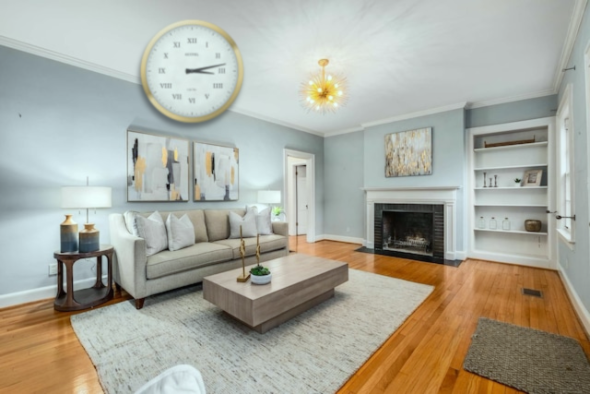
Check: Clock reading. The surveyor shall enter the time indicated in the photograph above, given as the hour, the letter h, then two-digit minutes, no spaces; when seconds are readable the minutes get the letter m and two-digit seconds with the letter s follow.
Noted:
3h13
